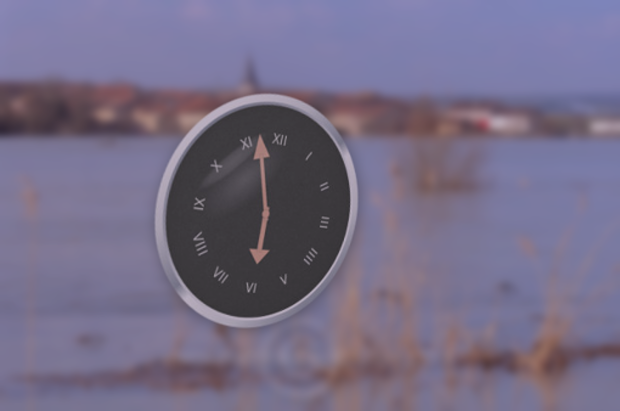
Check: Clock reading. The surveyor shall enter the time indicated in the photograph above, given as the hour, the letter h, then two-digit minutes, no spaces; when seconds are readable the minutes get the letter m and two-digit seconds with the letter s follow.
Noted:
5h57
